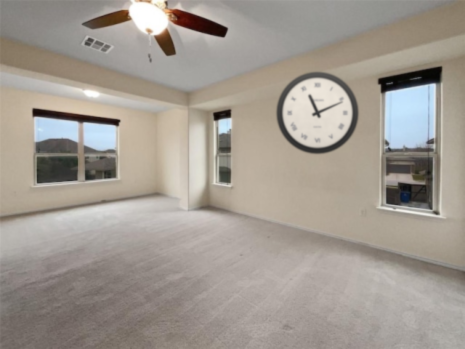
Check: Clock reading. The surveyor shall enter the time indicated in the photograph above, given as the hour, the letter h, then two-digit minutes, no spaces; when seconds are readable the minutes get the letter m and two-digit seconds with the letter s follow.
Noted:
11h11
